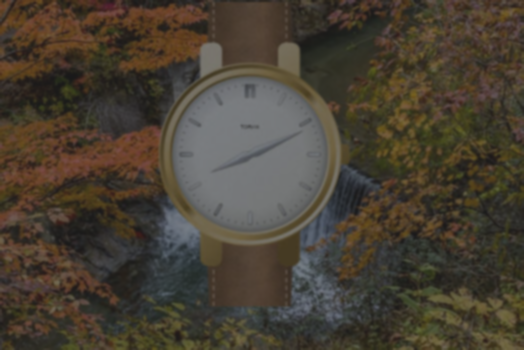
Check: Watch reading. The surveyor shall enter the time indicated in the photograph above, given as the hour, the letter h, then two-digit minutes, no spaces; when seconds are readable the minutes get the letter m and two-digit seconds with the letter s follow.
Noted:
8h11
